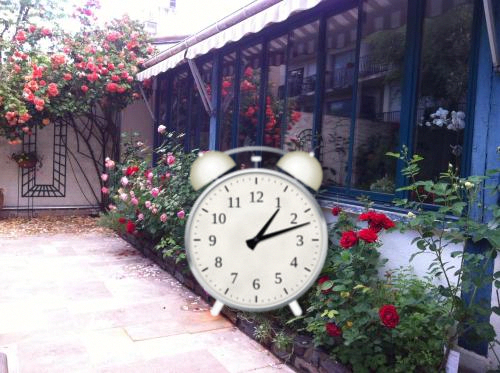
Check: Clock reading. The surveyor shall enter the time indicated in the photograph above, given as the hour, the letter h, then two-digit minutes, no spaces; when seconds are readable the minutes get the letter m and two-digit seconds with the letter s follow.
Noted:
1h12
